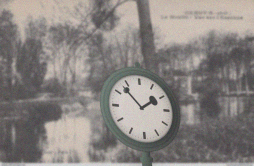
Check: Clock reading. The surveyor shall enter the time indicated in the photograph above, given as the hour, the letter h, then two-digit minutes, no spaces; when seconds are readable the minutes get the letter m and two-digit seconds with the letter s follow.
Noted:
1h53
